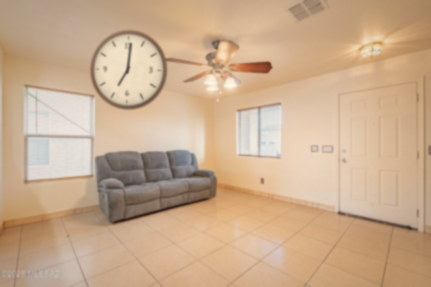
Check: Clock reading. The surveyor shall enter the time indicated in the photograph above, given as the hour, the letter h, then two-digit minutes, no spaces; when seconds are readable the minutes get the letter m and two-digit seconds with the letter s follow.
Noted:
7h01
